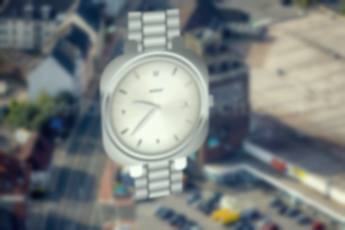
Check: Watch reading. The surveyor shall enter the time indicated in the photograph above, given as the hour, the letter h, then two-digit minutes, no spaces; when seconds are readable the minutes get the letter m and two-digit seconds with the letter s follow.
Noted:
9h38
